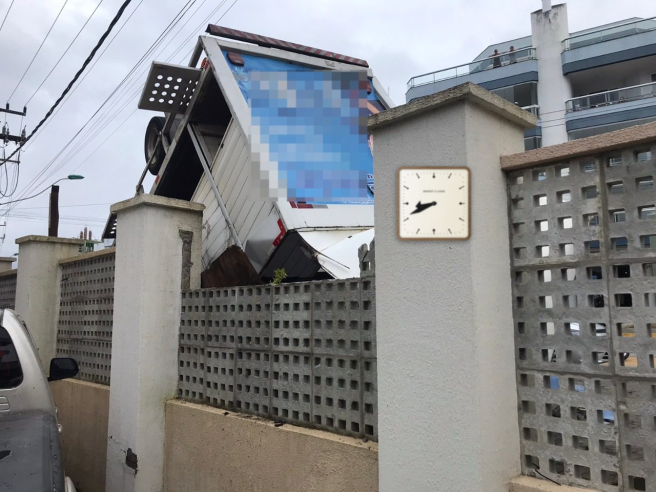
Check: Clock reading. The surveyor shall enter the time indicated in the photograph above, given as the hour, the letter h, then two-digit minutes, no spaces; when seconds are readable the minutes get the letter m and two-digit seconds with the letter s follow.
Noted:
8h41
